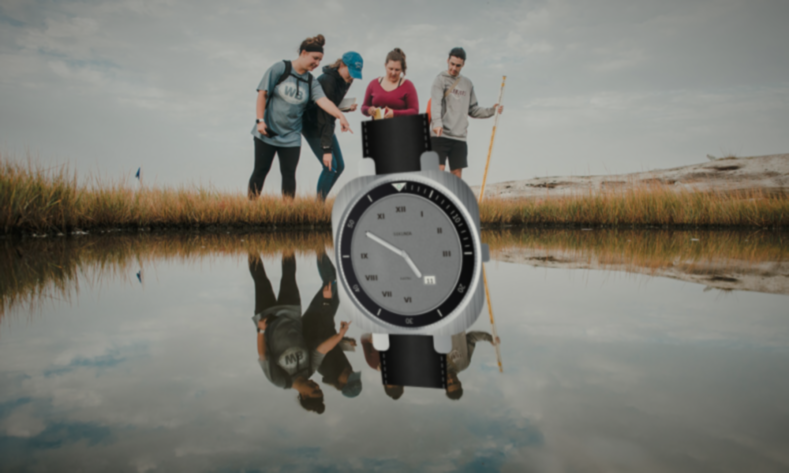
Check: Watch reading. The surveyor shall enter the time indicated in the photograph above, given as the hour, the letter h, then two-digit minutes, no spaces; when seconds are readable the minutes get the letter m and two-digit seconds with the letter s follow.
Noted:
4h50
